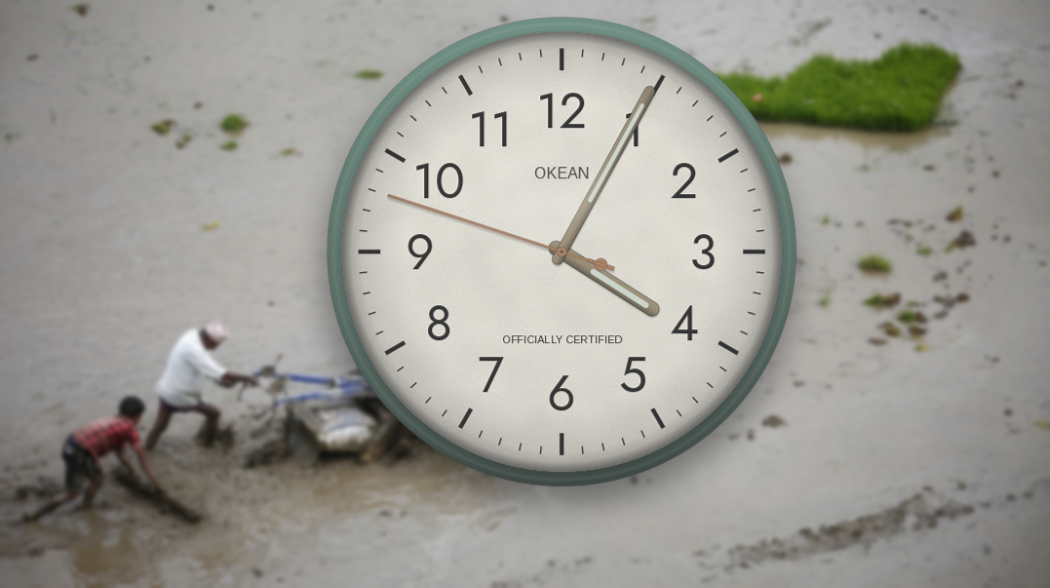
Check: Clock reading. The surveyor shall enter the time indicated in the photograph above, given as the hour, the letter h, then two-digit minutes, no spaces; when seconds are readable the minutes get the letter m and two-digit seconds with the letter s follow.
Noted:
4h04m48s
